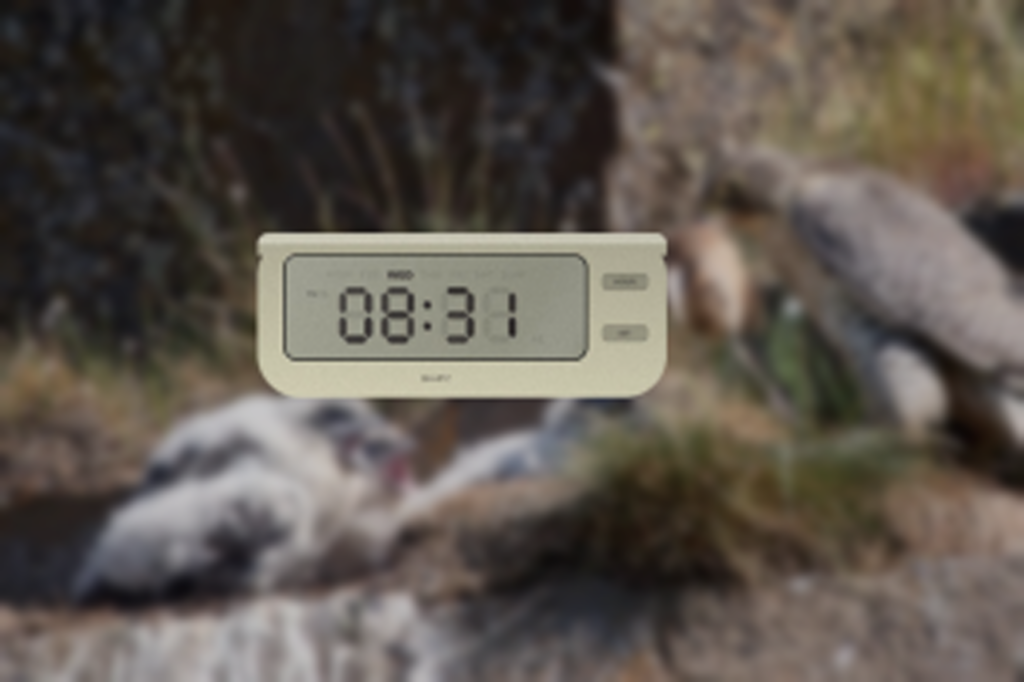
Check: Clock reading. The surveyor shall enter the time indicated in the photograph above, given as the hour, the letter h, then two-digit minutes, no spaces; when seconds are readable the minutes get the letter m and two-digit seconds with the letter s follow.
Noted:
8h31
